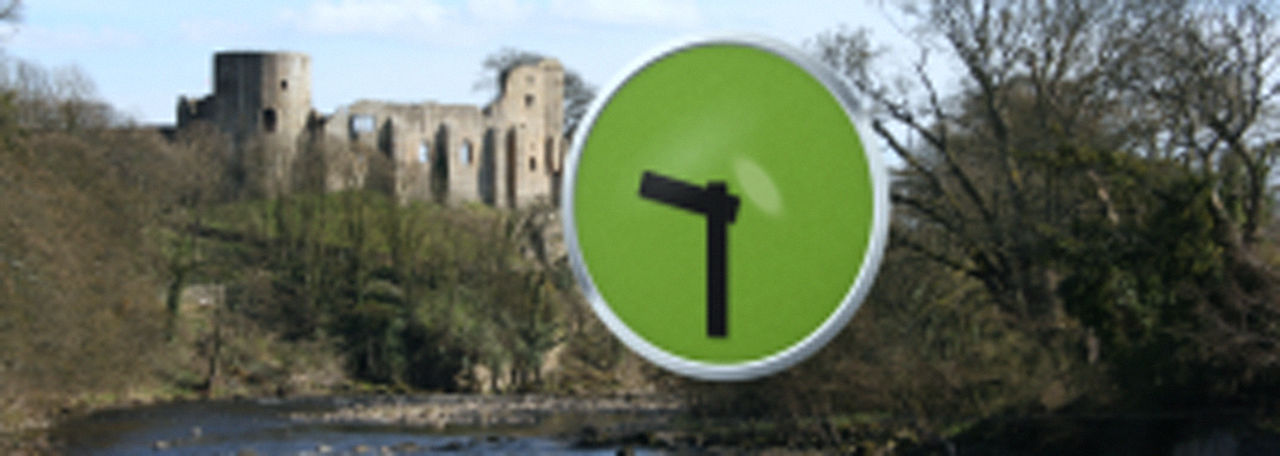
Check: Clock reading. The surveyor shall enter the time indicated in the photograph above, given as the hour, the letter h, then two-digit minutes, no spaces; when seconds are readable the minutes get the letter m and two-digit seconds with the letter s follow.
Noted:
9h30
